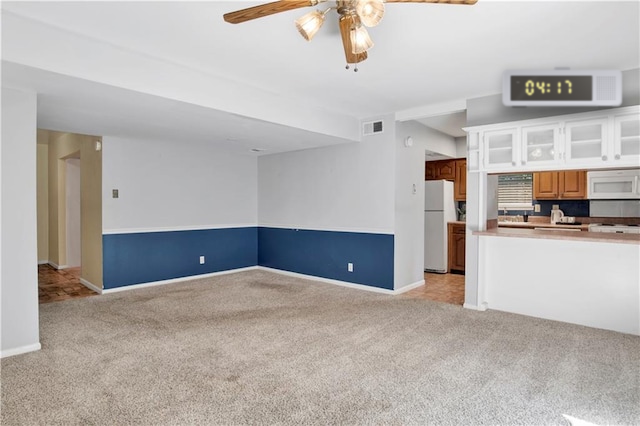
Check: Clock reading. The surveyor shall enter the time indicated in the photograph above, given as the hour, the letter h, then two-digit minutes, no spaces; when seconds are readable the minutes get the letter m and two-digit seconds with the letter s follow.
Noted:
4h17
